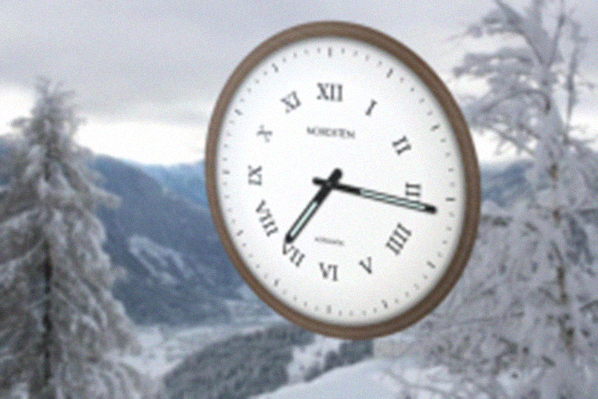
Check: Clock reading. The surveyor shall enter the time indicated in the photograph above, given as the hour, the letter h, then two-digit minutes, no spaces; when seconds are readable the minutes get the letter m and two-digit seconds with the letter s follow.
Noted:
7h16
